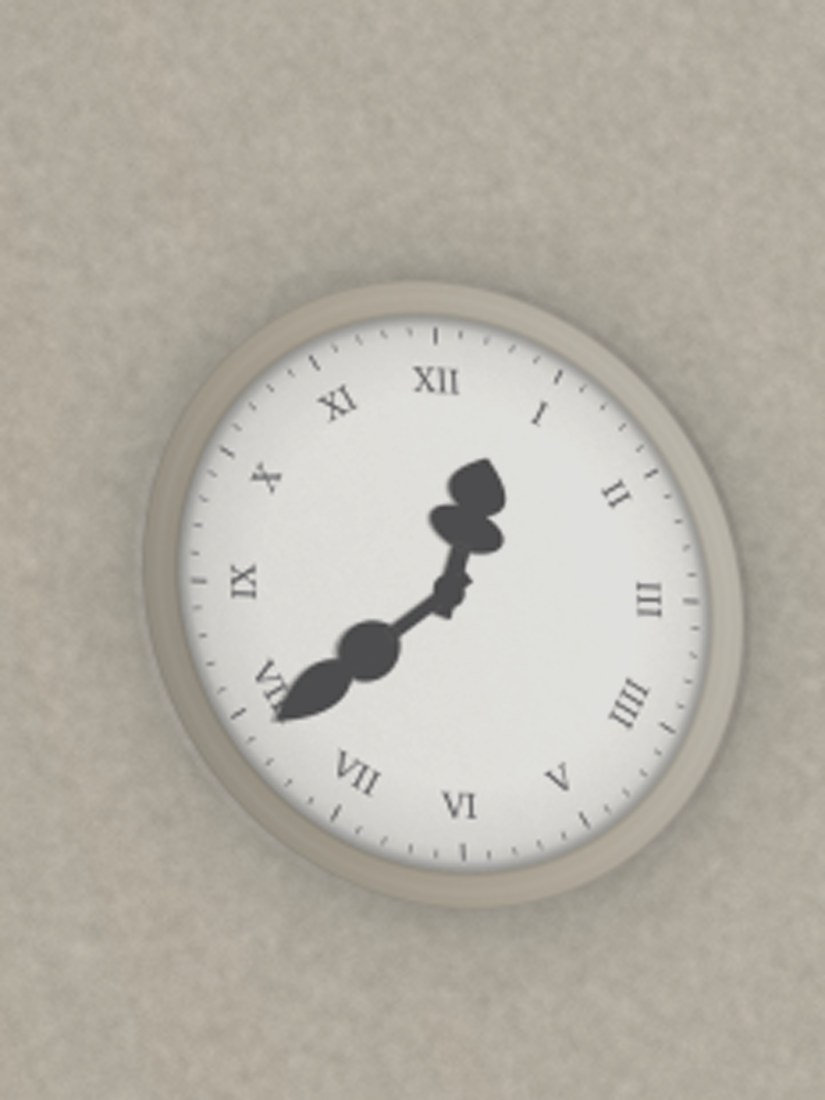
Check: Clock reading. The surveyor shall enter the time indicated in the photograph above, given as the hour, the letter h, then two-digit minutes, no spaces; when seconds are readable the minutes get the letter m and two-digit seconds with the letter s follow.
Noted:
12h39
